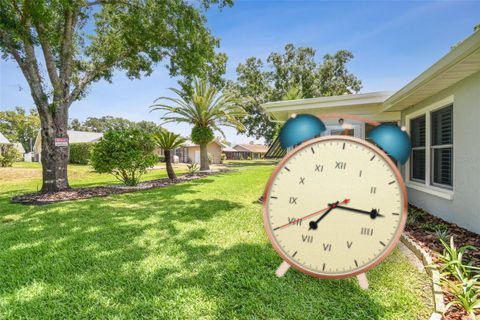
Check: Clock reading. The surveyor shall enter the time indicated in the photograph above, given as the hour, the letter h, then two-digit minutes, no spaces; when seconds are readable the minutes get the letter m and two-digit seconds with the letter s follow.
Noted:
7h15m40s
